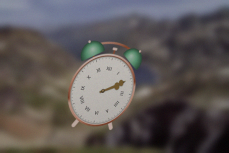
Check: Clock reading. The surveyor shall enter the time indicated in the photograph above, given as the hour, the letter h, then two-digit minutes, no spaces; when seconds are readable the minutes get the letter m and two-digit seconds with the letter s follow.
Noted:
2h10
